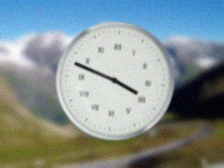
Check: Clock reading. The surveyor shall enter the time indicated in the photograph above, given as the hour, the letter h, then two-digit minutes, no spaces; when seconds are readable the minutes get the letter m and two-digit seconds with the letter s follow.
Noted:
3h48
